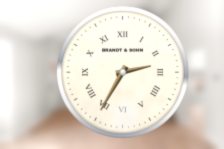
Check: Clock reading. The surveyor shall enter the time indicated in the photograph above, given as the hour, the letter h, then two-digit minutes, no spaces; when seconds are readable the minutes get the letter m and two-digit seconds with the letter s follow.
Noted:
2h35
